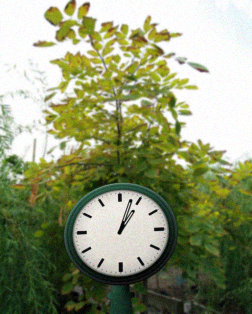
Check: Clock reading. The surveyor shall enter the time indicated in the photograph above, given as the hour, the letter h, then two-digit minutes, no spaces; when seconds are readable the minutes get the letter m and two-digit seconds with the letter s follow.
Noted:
1h03
